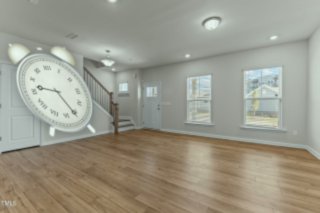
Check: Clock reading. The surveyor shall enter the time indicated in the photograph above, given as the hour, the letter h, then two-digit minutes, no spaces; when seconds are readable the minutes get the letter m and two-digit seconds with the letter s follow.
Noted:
9h26
